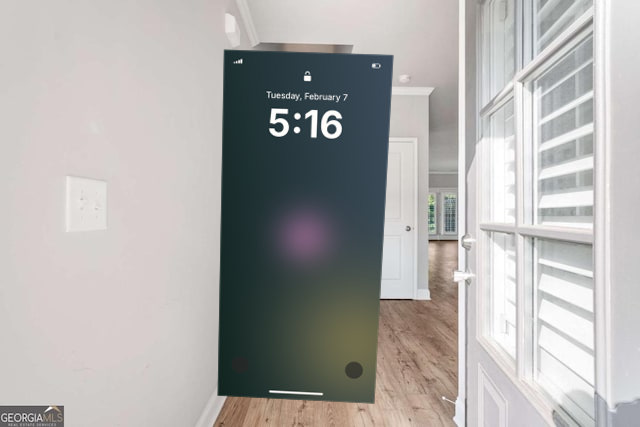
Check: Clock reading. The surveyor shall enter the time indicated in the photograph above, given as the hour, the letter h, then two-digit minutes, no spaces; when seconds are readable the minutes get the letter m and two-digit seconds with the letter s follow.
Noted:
5h16
